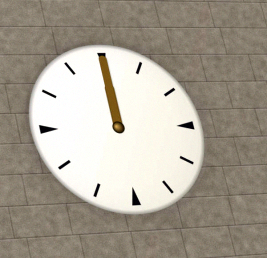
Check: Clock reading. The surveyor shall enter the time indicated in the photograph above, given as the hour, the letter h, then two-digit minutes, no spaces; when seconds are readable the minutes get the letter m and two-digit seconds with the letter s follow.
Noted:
12h00
